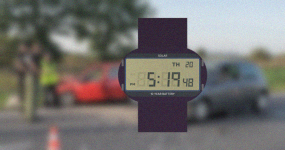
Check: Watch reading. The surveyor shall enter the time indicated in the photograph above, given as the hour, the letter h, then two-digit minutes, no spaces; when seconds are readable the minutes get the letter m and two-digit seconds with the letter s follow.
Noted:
5h19m48s
